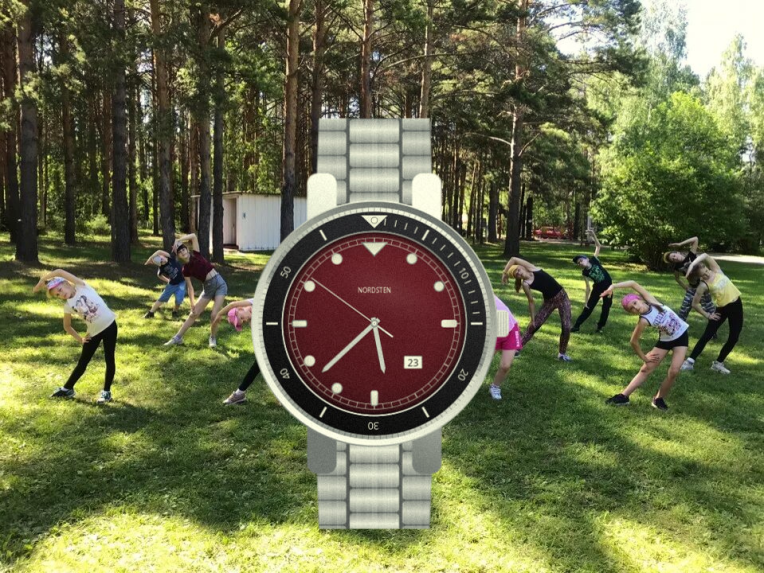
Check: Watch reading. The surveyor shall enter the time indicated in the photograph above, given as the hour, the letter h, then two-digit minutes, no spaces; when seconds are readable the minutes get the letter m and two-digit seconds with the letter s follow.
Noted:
5h37m51s
